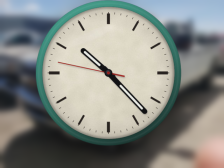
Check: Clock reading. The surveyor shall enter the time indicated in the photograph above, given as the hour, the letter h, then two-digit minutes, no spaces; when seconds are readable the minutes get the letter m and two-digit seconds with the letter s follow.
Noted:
10h22m47s
